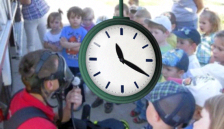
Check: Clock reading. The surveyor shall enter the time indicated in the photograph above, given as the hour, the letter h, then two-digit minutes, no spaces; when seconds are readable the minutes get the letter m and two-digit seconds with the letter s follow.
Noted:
11h20
